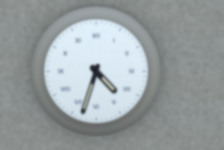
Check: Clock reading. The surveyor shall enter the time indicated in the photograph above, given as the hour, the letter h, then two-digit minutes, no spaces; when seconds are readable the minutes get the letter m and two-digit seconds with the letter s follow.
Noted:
4h33
